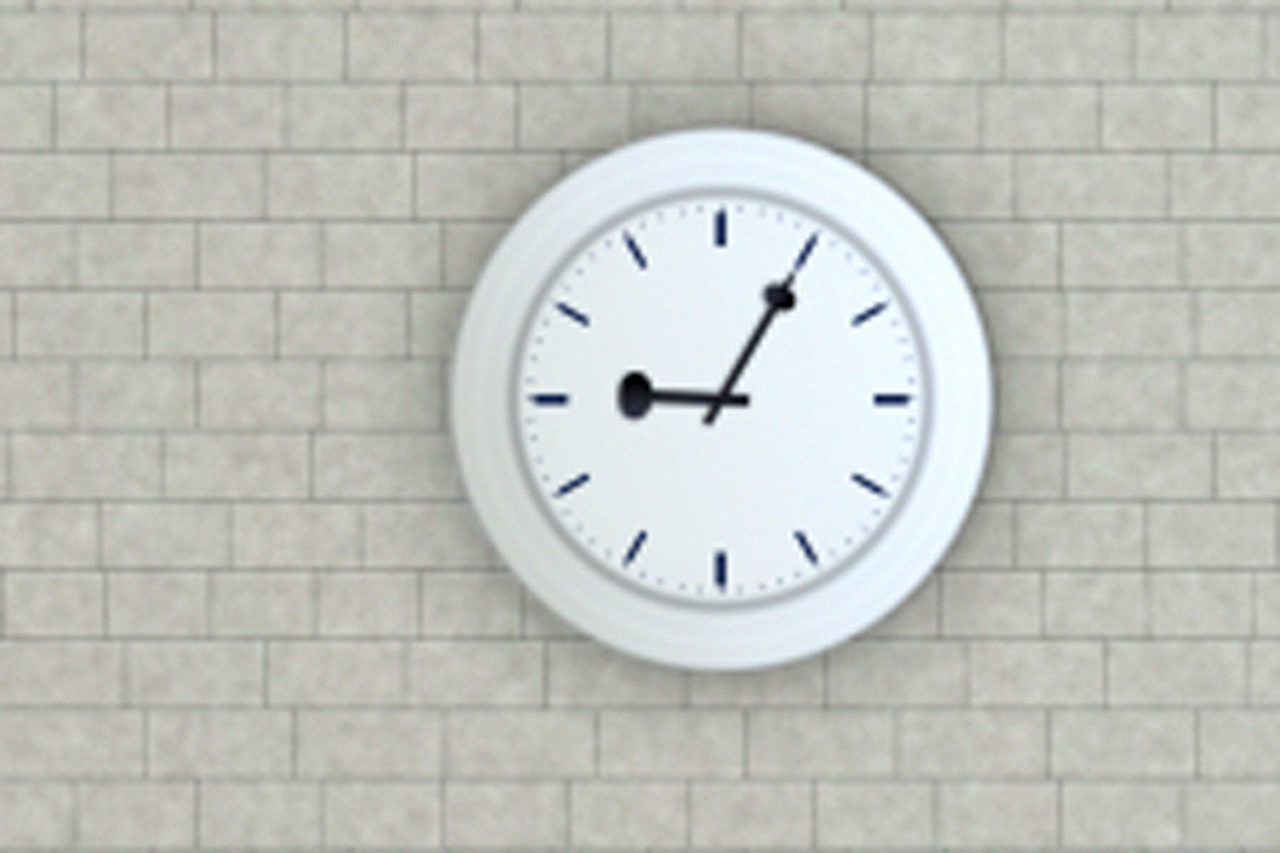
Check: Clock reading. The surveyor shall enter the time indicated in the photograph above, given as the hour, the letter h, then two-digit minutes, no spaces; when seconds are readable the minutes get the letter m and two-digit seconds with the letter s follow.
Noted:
9h05
